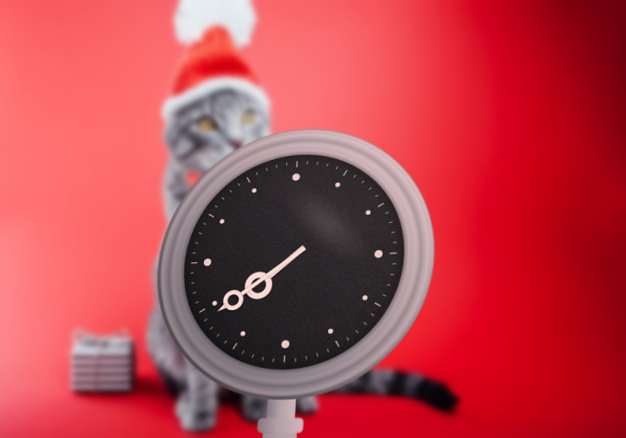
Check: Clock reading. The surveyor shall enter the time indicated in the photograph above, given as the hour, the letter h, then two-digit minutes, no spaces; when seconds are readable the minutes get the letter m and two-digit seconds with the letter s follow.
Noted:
7h39
